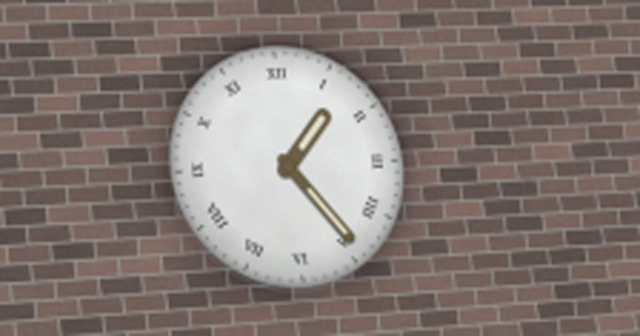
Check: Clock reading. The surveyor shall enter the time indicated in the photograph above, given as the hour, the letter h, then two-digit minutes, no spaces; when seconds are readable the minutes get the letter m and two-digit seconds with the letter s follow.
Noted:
1h24
